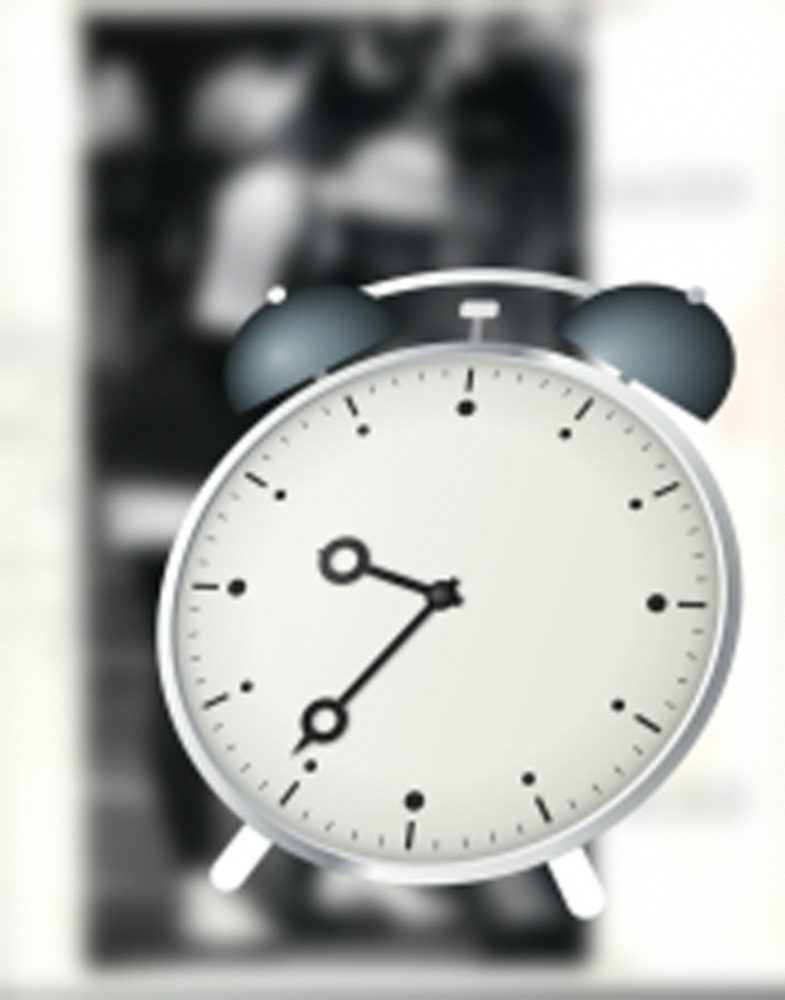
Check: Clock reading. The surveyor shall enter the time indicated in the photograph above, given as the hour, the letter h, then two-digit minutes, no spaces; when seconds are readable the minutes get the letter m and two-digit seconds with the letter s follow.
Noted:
9h36
